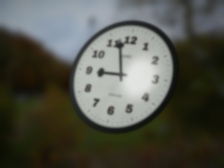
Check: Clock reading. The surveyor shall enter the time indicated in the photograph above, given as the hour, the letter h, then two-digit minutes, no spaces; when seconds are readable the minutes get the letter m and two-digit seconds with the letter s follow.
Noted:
8h57
